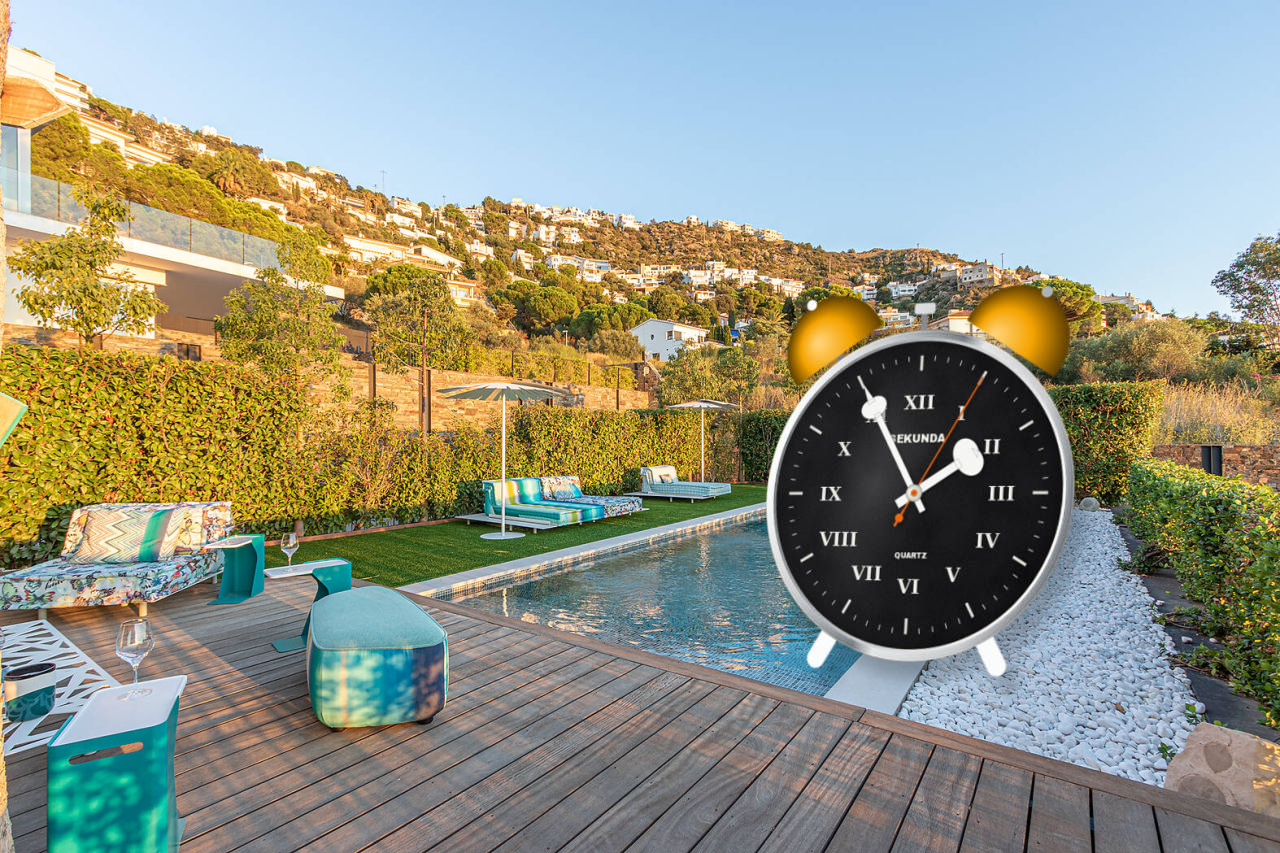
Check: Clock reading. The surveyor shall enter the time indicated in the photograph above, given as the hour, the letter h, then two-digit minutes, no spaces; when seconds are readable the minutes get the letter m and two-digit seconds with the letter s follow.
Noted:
1h55m05s
